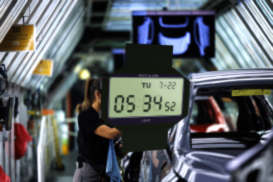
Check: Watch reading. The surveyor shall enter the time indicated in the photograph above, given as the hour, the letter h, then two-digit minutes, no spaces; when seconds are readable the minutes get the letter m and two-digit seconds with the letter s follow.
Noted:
5h34m52s
